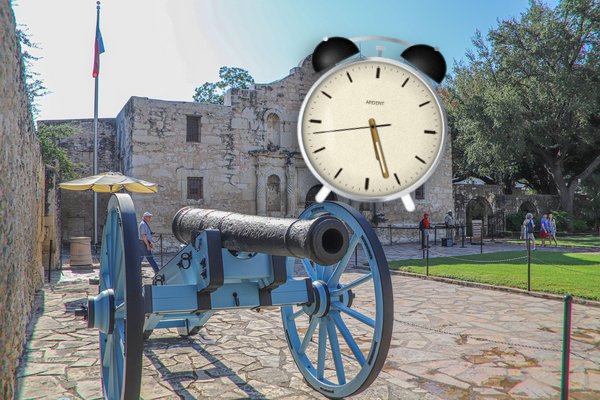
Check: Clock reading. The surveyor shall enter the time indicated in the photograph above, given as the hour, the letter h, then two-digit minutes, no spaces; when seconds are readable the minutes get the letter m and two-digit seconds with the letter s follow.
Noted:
5h26m43s
